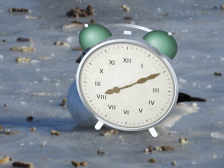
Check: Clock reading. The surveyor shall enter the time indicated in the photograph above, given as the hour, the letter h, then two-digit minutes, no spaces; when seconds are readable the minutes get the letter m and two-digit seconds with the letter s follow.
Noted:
8h10
